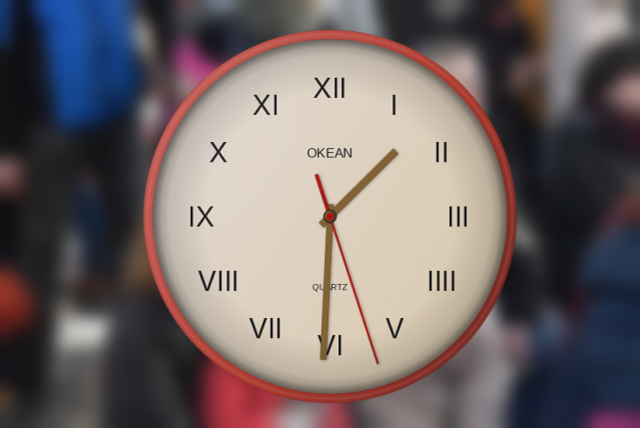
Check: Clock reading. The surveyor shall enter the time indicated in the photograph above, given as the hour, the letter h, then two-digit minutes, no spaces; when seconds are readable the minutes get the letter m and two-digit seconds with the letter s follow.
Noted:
1h30m27s
